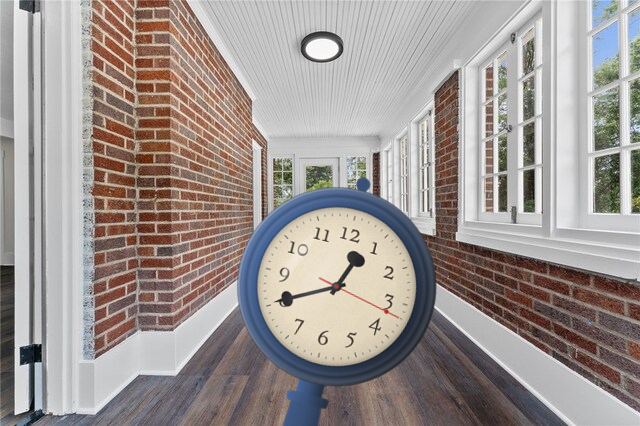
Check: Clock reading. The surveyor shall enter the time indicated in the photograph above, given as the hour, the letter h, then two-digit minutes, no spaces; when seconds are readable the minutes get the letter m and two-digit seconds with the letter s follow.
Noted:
12h40m17s
